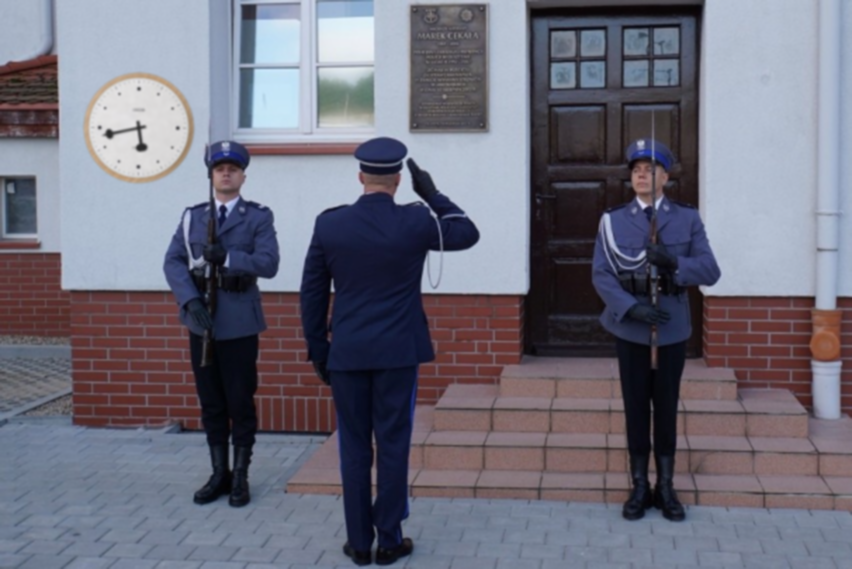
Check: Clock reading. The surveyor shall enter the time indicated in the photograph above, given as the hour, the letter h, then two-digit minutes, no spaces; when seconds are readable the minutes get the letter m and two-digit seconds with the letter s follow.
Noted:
5h43
